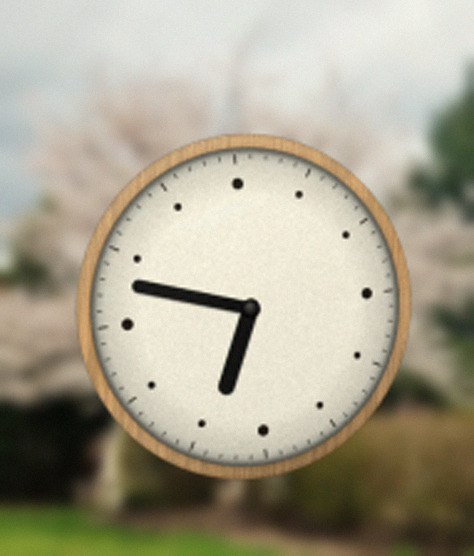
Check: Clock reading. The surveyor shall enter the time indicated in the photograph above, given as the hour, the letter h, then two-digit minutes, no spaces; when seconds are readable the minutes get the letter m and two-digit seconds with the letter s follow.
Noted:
6h48
